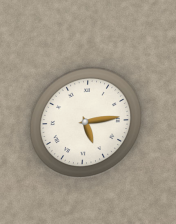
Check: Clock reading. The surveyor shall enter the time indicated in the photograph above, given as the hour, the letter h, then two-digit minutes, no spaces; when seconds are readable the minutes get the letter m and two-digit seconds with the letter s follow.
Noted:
5h14
